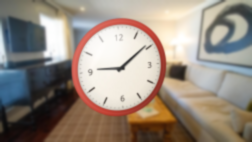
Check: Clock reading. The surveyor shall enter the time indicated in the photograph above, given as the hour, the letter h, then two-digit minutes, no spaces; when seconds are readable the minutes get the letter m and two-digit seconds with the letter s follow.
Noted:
9h09
